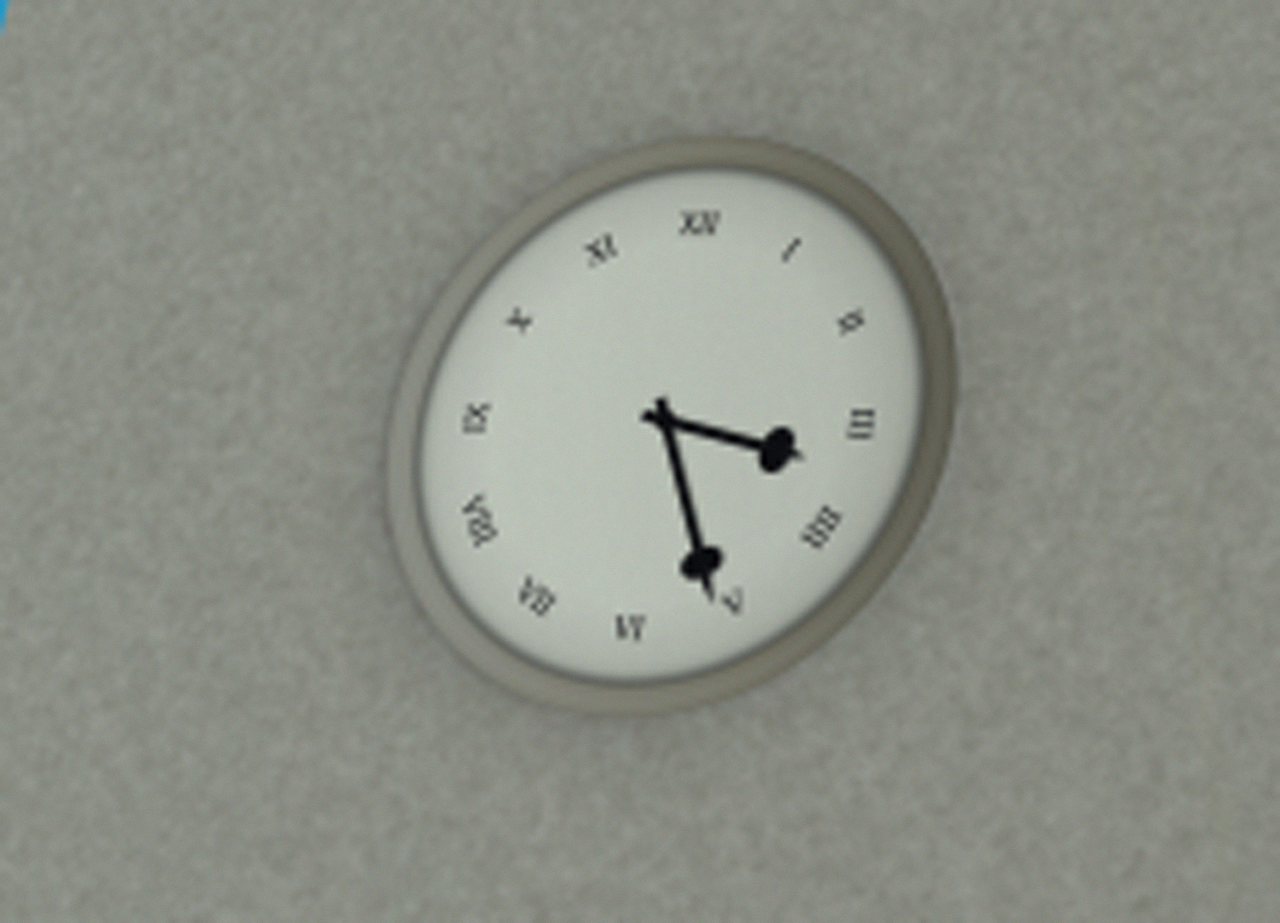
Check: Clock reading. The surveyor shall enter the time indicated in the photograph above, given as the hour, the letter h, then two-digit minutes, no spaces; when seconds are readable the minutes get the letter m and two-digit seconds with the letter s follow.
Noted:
3h26
